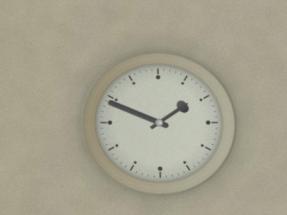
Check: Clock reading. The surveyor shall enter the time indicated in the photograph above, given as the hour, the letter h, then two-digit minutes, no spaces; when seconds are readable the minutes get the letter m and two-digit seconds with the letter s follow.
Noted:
1h49
